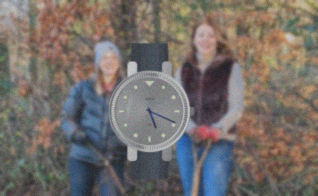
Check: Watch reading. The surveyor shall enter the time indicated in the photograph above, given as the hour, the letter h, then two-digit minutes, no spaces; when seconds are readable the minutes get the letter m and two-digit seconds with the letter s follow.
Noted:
5h19
